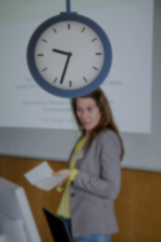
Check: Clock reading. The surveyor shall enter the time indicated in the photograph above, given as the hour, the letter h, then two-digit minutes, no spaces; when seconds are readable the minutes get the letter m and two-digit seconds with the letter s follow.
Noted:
9h33
